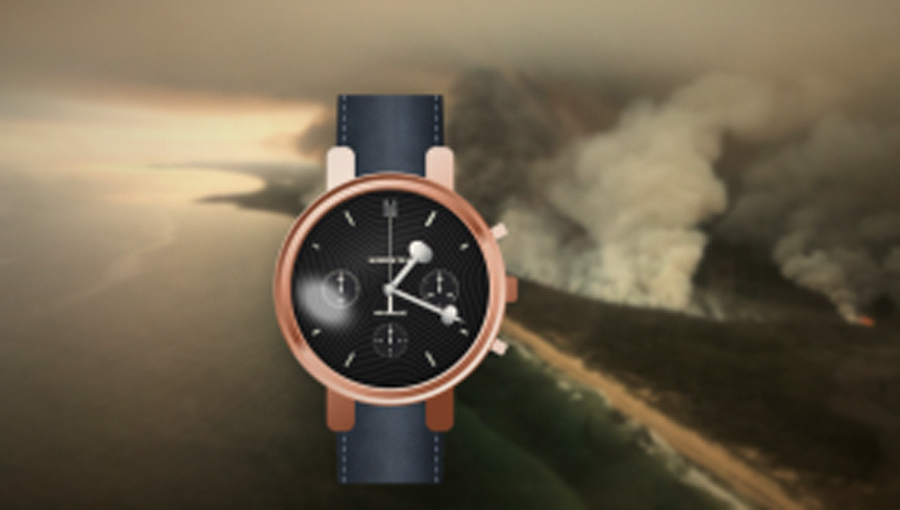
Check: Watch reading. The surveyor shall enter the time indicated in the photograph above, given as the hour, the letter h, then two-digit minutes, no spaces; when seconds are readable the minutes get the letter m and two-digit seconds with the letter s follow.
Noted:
1h19
